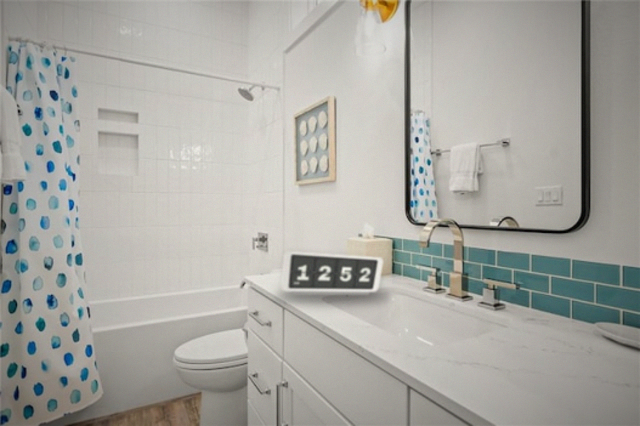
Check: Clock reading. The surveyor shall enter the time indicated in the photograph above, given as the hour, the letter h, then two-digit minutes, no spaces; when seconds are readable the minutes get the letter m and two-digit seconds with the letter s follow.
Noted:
12h52
